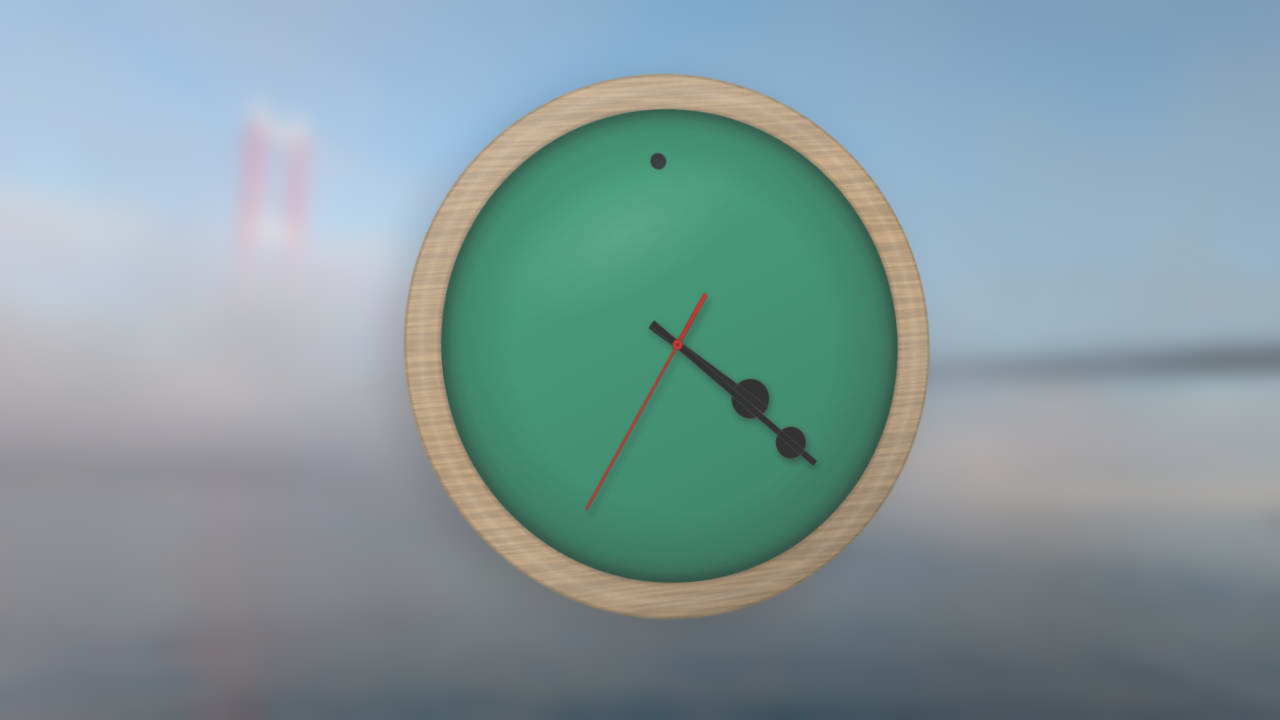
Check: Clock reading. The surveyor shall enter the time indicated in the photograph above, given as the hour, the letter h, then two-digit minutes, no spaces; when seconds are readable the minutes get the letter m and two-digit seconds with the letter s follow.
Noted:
4h22m36s
